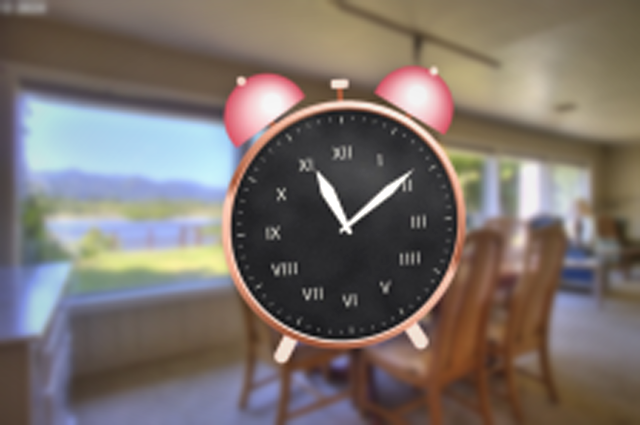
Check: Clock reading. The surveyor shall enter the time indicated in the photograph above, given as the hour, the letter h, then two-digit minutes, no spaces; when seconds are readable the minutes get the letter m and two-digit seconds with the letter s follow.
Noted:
11h09
